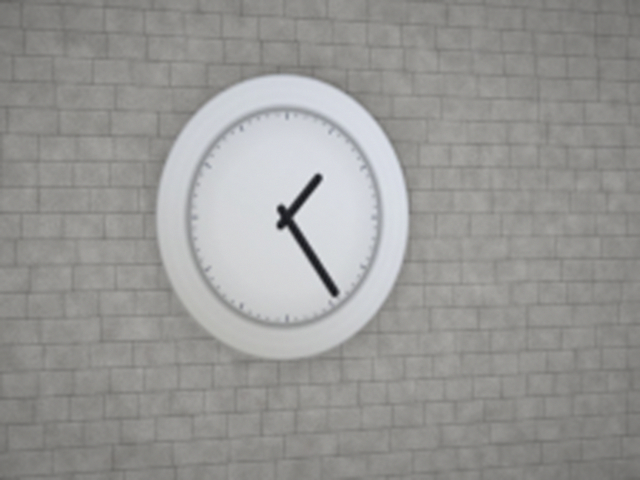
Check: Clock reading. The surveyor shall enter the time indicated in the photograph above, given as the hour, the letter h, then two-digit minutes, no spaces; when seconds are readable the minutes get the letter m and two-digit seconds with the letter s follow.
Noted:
1h24
